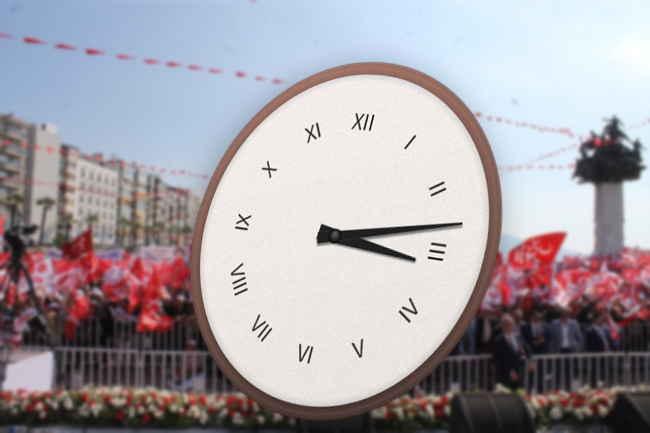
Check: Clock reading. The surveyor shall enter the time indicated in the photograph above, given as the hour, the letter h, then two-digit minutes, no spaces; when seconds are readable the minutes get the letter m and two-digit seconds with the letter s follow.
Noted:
3h13
